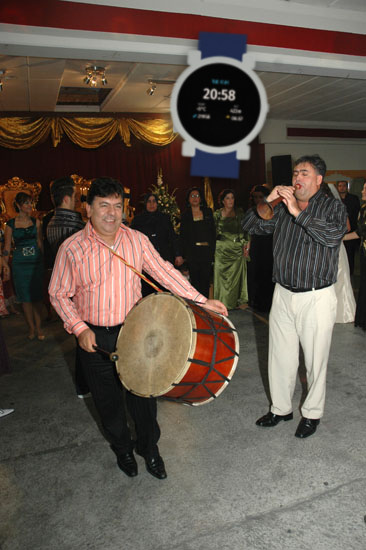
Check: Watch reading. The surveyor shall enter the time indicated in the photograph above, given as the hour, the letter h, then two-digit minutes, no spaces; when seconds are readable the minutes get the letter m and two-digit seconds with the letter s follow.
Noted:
20h58
